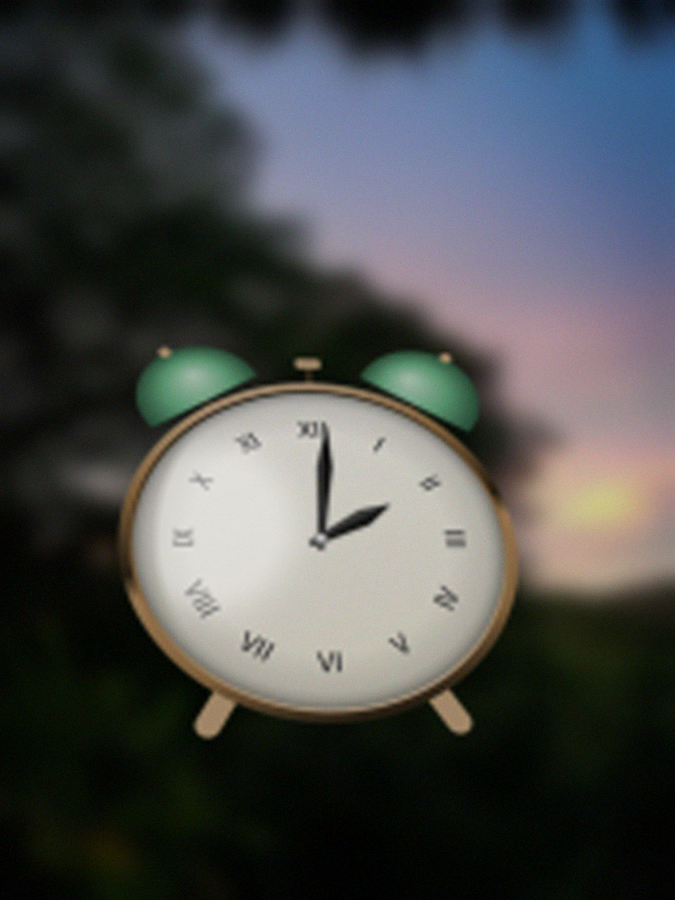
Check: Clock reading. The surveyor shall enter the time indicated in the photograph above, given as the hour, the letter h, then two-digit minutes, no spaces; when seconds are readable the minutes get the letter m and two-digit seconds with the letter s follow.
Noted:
2h01
